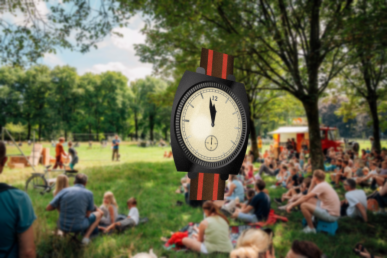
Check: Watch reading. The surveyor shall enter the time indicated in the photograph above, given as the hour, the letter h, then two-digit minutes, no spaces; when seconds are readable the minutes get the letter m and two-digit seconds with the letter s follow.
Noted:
11h58
